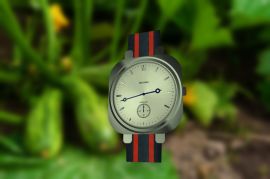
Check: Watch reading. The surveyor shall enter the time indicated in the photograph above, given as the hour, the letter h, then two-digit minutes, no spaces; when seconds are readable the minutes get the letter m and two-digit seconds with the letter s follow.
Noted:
2h43
